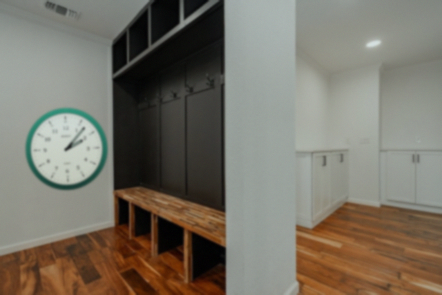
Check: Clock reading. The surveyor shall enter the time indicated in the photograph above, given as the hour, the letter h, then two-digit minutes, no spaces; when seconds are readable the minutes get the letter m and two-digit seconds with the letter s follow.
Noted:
2h07
